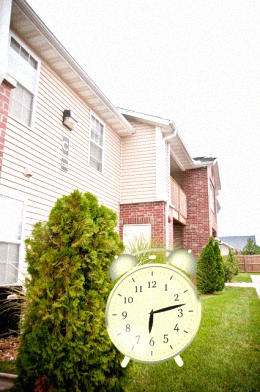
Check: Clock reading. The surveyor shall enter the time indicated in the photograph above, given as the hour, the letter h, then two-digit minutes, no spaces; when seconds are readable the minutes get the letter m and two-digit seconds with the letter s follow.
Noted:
6h13
